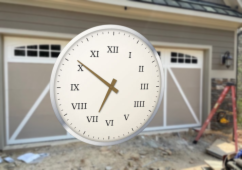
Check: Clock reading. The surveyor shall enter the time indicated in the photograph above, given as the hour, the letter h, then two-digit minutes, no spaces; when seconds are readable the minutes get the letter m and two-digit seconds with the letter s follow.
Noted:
6h51
